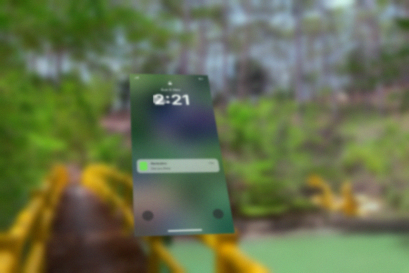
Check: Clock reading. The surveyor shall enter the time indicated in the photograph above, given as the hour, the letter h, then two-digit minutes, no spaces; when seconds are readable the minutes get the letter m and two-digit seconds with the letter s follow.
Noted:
2h21
